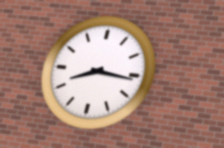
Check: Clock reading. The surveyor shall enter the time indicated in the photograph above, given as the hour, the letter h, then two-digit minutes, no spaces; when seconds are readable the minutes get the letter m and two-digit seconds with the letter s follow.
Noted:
8h16
